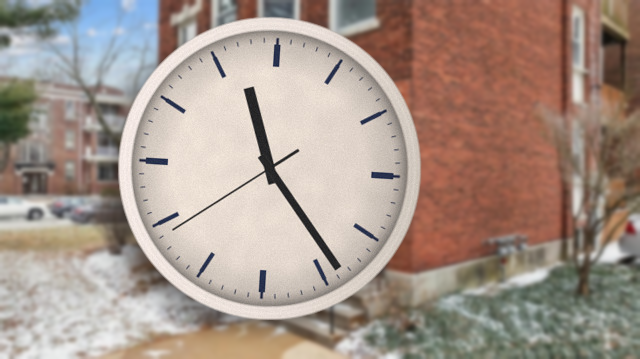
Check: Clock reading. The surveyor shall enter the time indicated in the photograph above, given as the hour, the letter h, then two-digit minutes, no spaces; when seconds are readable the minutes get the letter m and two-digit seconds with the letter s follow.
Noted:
11h23m39s
